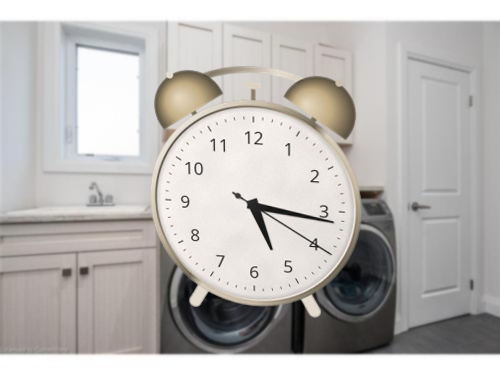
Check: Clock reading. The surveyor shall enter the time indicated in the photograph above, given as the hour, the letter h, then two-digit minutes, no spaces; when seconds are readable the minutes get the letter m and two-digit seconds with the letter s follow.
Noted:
5h16m20s
